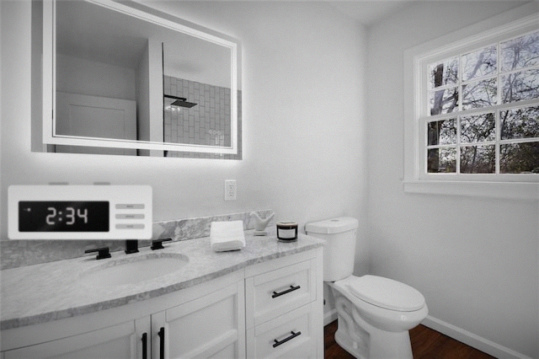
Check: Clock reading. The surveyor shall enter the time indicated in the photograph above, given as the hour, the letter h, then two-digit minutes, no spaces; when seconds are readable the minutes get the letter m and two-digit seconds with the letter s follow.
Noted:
2h34
